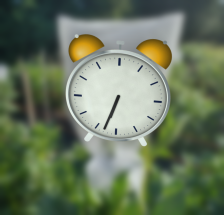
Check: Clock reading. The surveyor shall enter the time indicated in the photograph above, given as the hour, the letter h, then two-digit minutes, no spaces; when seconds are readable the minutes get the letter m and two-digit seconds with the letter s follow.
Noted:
6h33
